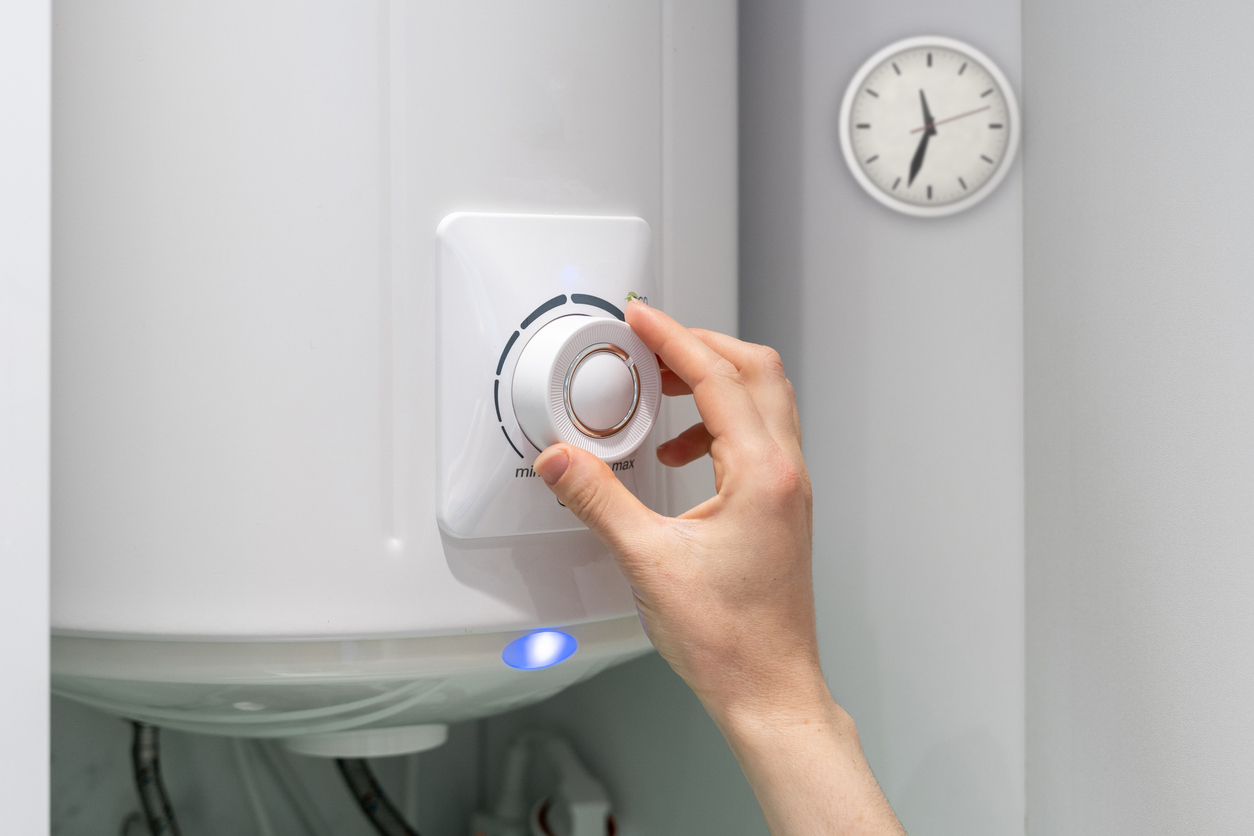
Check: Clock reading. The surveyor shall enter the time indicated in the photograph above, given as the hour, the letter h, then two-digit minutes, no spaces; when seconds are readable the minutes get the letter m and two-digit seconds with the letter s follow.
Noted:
11h33m12s
